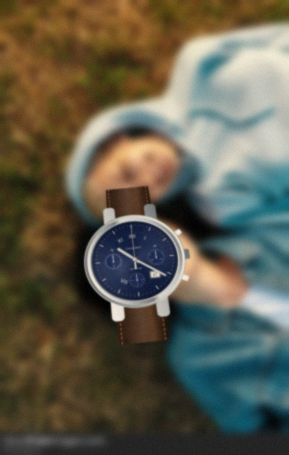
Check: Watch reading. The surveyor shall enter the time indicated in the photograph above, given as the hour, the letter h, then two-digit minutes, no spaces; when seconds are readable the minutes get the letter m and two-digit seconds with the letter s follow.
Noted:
10h21
